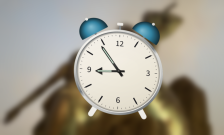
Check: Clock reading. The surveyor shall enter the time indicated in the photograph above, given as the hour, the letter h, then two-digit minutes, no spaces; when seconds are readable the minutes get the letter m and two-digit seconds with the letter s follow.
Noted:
8h54
